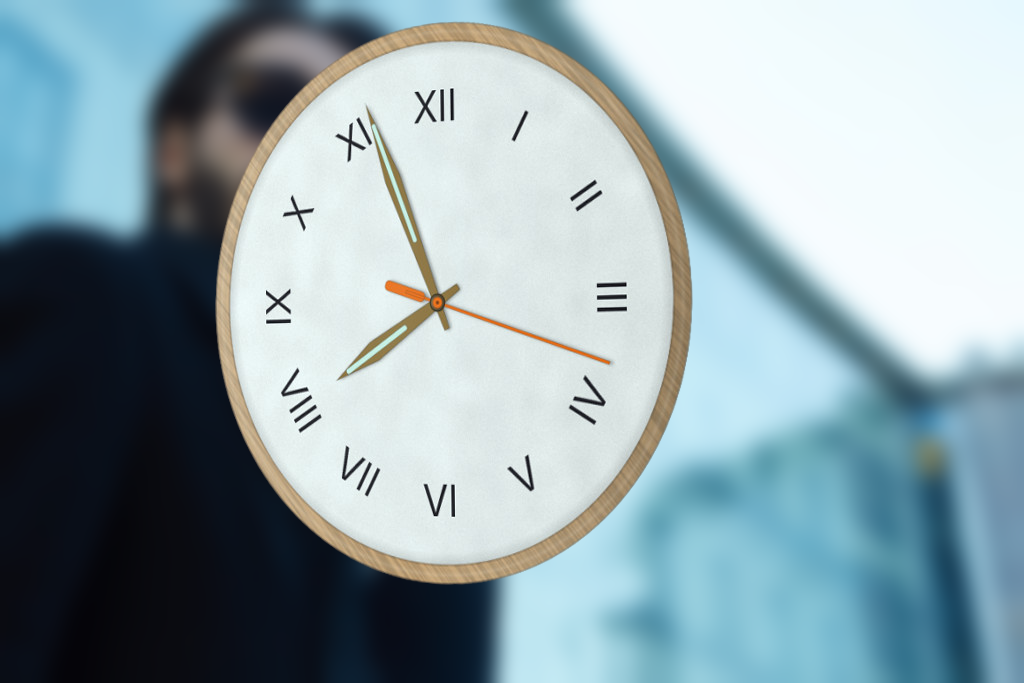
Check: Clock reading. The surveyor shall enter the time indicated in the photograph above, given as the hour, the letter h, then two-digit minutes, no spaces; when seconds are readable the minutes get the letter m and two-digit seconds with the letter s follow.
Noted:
7h56m18s
